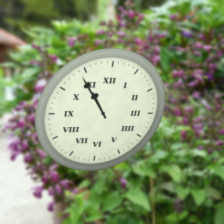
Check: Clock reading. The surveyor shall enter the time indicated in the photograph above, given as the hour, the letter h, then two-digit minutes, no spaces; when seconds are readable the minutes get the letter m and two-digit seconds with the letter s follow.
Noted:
10h54
